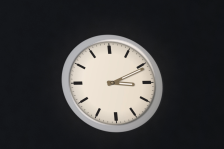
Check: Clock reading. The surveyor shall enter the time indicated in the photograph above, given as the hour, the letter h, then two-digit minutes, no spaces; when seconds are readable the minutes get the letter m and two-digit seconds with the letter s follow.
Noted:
3h11
